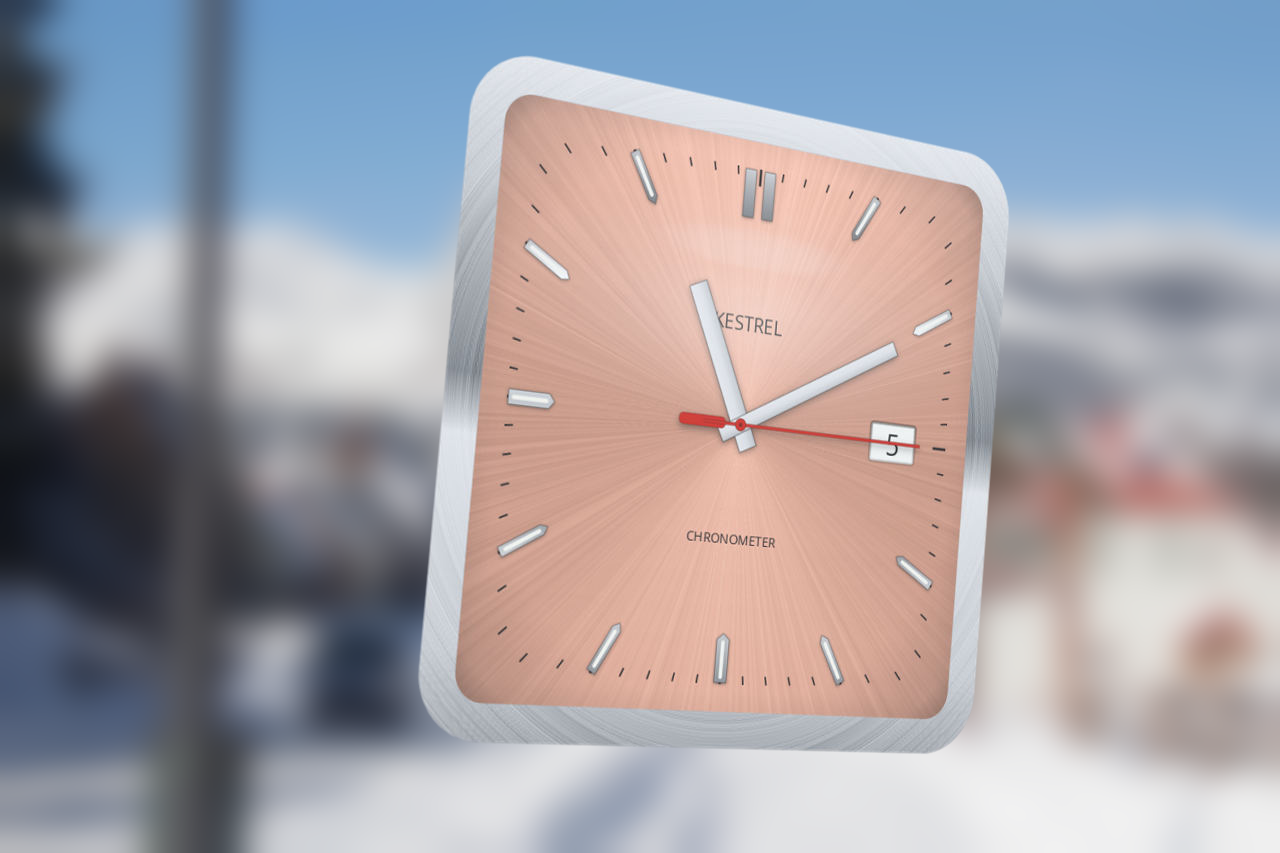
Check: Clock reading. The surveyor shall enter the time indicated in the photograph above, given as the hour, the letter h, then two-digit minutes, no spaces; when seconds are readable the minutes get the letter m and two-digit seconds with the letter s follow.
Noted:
11h10m15s
